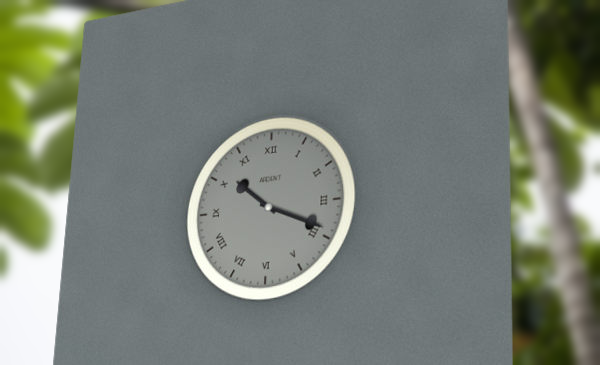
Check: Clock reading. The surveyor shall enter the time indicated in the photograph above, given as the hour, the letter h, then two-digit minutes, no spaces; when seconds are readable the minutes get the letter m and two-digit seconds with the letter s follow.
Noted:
10h19
